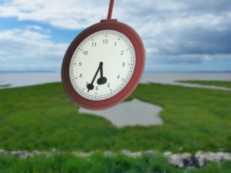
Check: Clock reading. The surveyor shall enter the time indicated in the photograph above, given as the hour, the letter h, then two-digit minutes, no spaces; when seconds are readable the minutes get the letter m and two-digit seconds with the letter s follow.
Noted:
5h33
